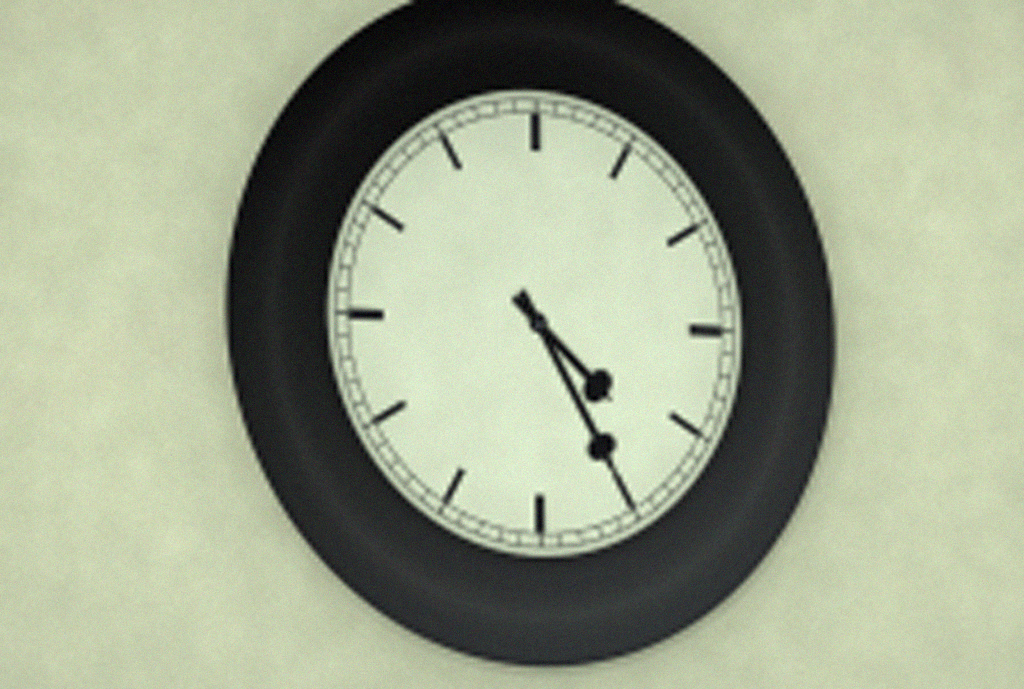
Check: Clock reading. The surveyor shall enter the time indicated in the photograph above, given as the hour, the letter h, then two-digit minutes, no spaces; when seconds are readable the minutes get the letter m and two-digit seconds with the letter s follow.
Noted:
4h25
